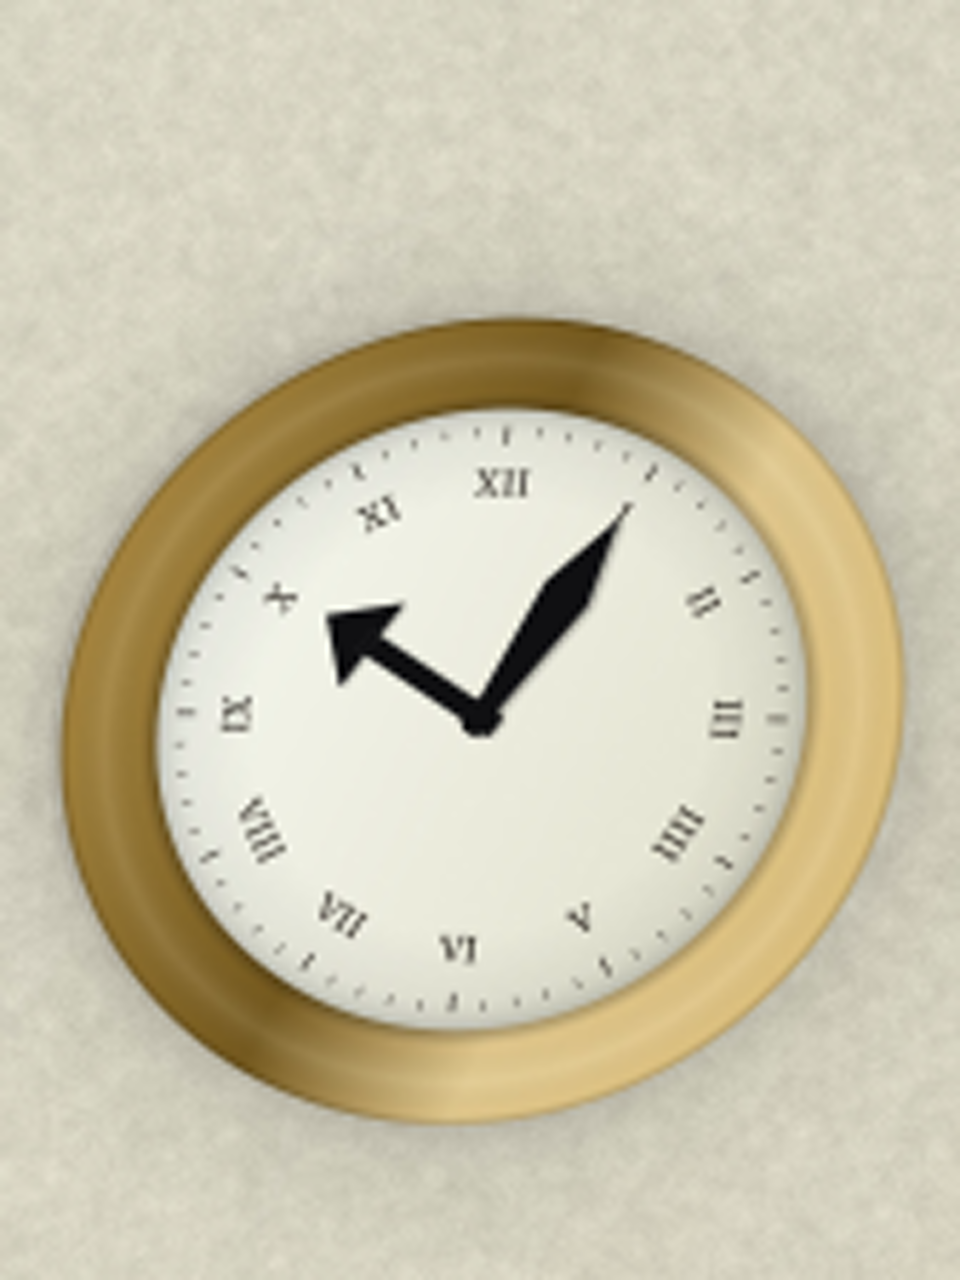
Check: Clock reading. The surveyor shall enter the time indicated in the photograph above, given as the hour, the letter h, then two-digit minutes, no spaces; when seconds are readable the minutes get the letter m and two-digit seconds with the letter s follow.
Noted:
10h05
